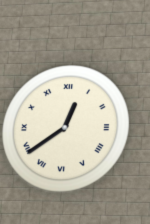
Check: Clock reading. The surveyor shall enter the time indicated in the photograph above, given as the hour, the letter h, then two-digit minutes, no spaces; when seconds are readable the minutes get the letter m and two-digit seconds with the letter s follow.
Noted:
12h39
